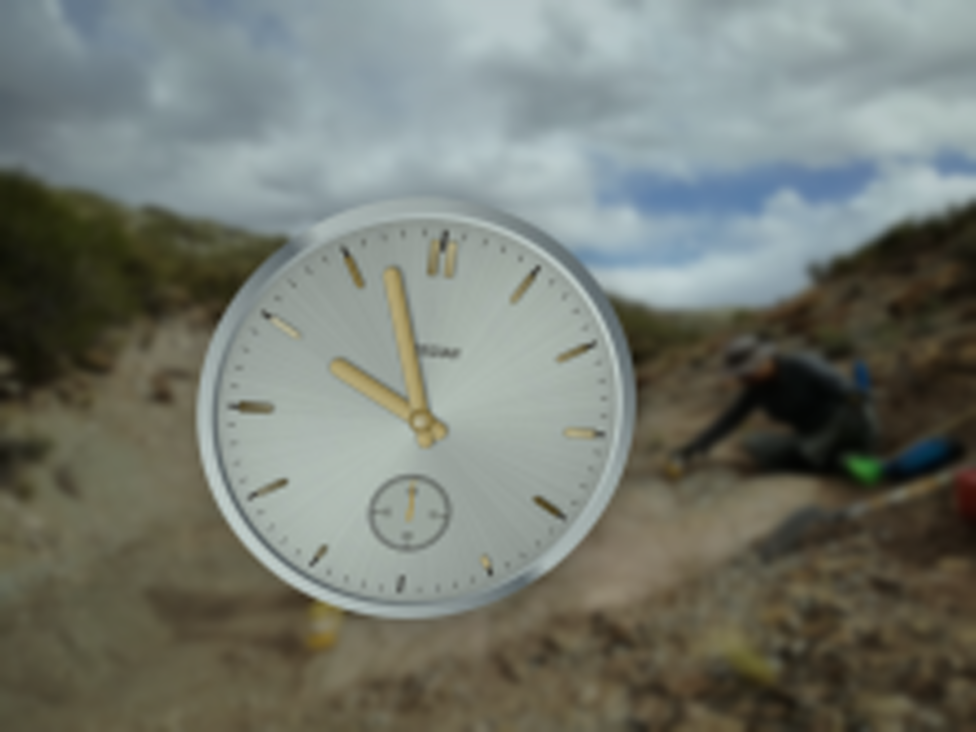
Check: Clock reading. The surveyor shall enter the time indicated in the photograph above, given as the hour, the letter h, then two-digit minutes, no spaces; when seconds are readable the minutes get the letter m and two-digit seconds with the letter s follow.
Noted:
9h57
